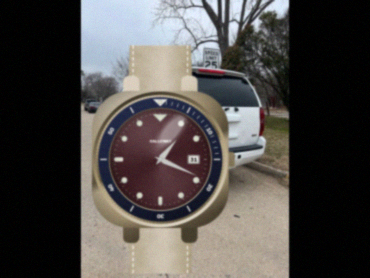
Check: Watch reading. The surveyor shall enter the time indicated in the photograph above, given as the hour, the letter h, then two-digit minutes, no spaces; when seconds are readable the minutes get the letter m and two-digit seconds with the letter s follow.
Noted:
1h19
